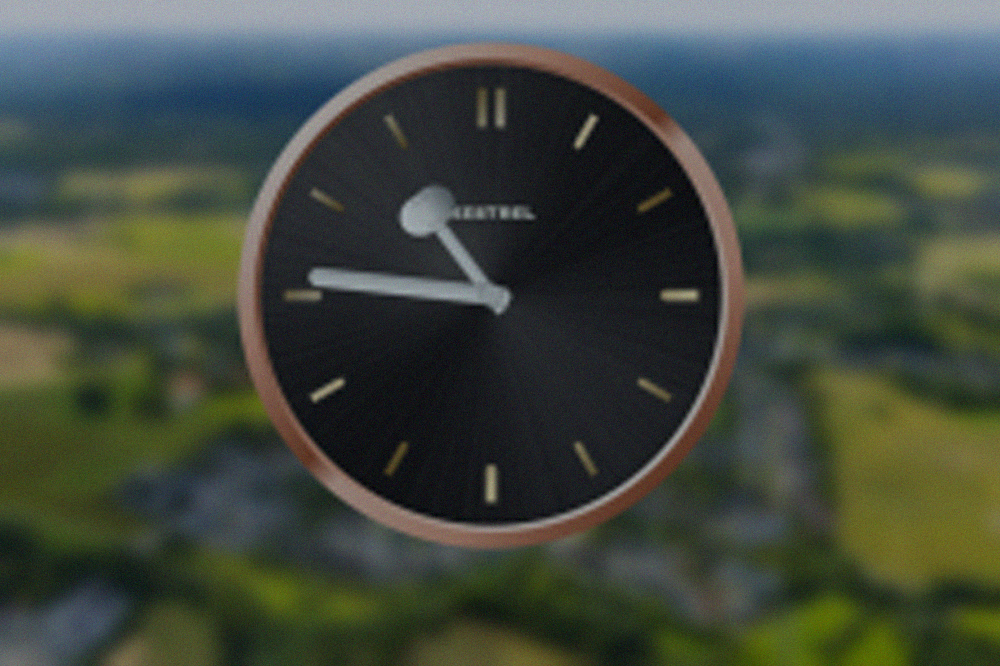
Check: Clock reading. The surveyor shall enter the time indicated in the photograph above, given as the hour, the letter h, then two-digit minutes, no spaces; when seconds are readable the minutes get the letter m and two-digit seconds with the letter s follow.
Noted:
10h46
